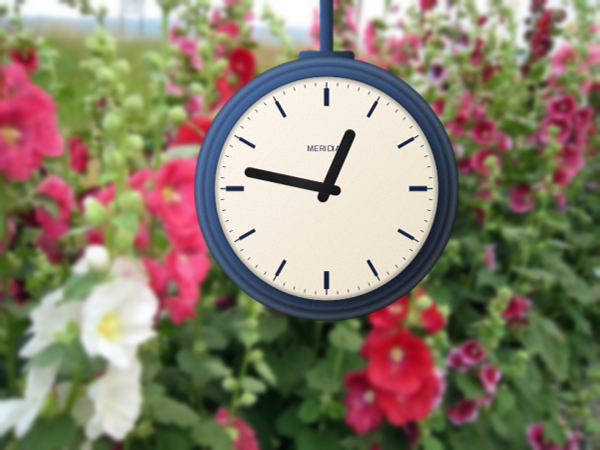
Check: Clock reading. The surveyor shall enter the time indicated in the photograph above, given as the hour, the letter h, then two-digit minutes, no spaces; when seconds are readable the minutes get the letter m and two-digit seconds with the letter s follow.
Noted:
12h47
